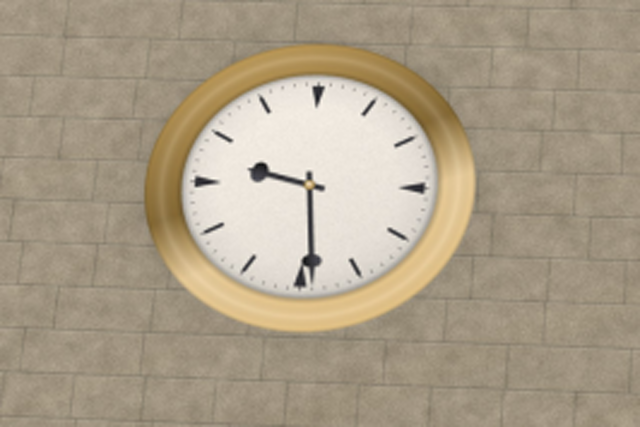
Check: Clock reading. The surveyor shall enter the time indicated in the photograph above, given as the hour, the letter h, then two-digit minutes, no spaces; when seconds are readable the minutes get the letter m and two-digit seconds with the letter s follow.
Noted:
9h29
